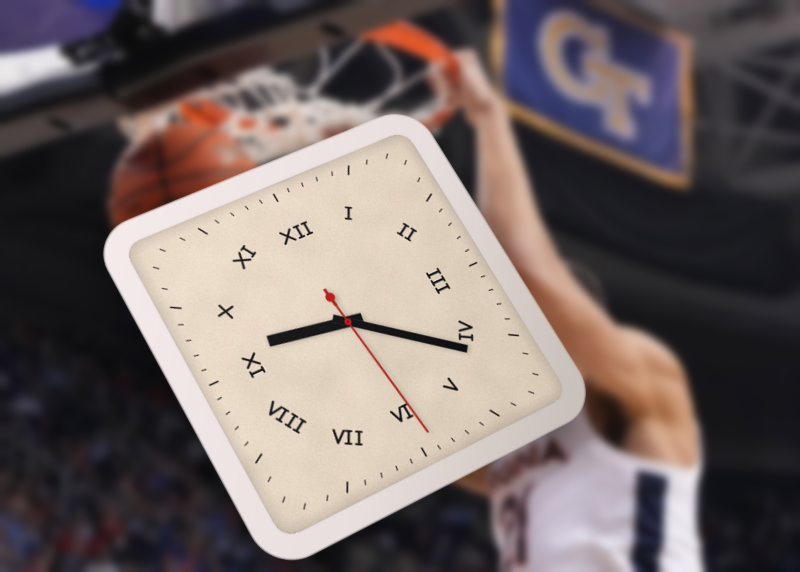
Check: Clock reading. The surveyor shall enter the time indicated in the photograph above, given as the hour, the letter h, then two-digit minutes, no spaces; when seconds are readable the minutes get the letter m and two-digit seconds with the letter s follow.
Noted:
9h21m29s
